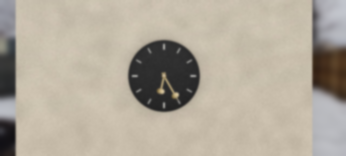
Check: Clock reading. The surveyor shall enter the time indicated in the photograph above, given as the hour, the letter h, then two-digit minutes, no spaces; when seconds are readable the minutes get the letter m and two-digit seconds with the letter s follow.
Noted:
6h25
